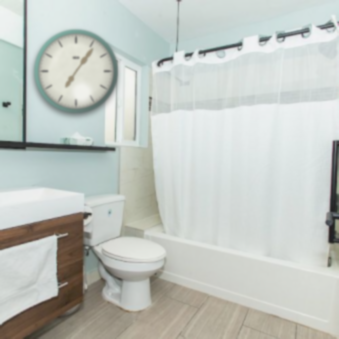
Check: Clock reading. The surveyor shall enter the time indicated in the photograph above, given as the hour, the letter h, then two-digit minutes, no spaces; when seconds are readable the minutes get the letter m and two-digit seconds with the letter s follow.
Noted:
7h06
